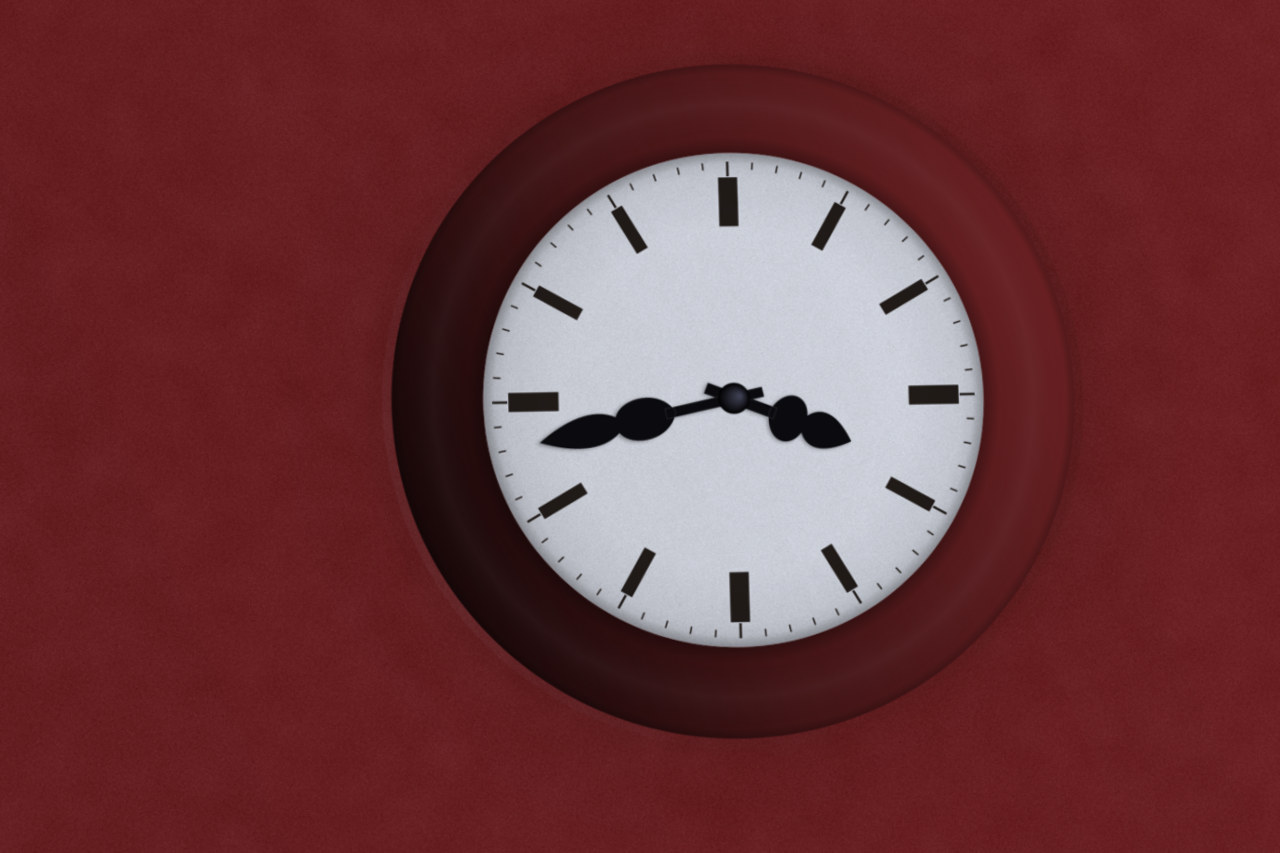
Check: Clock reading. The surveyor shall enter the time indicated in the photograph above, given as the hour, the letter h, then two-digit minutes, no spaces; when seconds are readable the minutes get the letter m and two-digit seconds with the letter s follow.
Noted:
3h43
